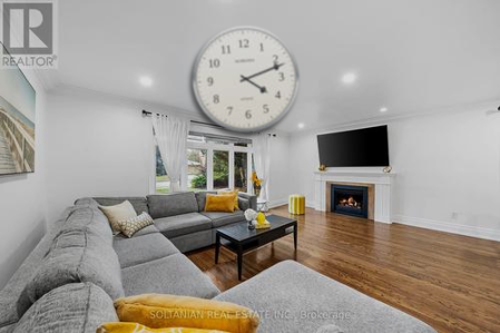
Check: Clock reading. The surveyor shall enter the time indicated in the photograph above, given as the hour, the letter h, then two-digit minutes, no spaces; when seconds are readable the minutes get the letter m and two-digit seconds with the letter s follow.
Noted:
4h12
